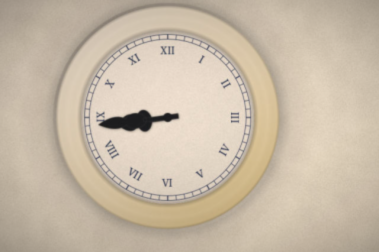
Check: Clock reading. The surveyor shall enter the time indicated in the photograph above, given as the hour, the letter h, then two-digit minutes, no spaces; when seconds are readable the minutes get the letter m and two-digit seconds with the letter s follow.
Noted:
8h44
